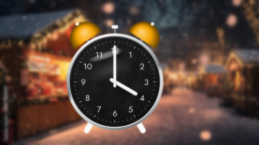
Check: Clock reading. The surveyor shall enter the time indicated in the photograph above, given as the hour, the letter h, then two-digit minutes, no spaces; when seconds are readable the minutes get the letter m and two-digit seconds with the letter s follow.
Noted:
4h00
